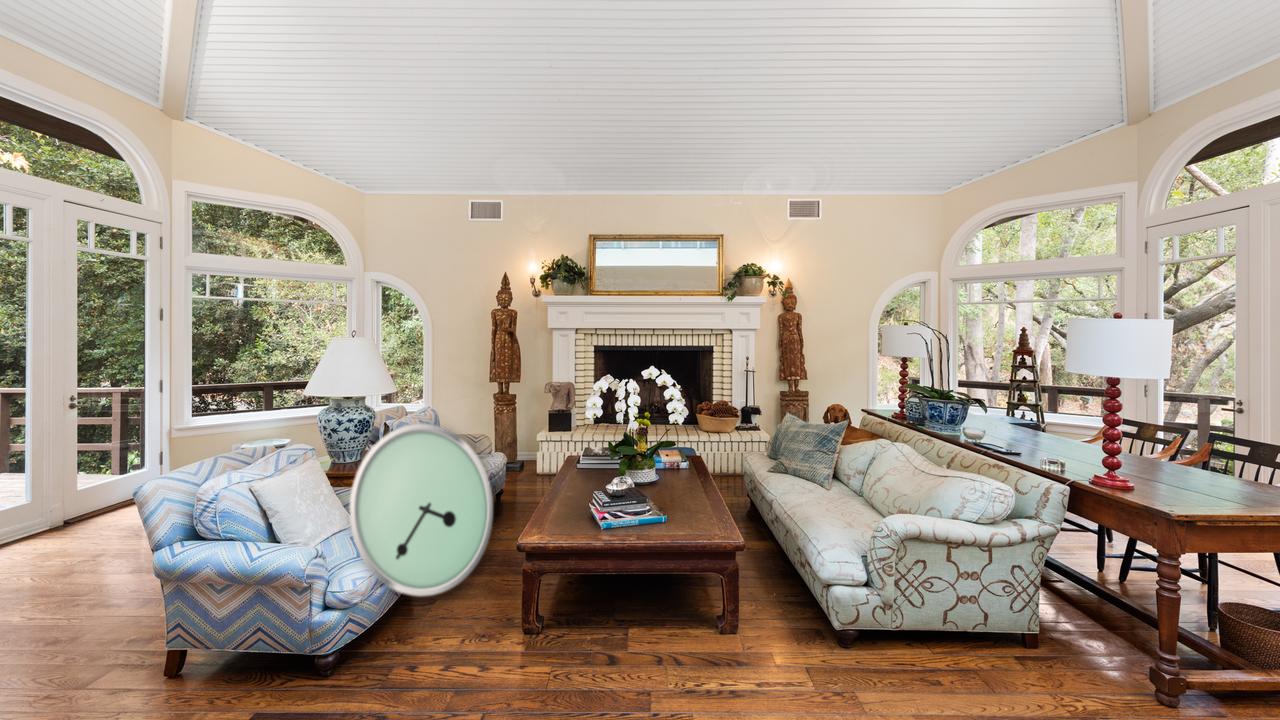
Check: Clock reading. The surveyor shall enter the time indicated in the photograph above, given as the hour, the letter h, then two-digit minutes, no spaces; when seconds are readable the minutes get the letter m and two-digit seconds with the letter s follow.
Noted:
3h36
